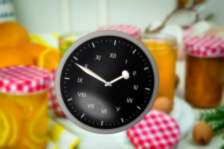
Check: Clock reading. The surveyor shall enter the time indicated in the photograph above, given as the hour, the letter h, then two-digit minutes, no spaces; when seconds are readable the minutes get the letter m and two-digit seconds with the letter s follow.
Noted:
1h49
